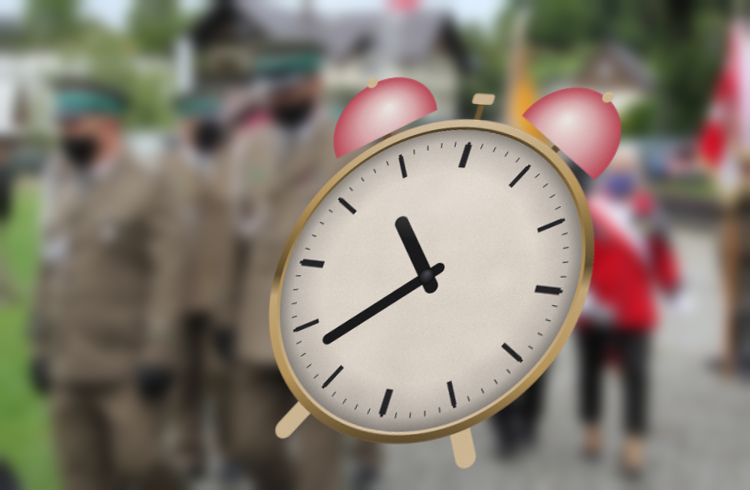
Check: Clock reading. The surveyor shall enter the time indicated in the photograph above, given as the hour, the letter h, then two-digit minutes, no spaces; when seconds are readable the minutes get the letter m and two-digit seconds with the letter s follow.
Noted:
10h38
